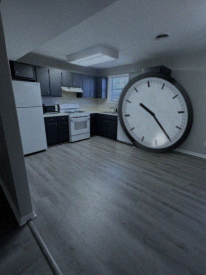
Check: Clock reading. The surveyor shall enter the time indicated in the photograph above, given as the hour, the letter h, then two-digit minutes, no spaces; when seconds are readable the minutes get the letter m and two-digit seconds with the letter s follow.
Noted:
10h25
